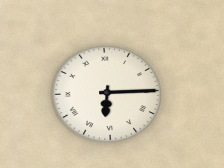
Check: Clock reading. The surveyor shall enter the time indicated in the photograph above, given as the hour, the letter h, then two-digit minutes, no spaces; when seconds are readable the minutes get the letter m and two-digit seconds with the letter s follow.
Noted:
6h15
